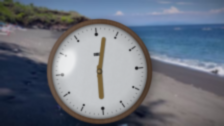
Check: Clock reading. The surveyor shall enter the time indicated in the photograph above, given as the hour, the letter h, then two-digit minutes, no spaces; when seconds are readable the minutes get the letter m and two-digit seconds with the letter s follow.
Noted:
6h02
